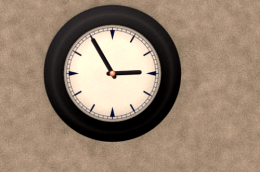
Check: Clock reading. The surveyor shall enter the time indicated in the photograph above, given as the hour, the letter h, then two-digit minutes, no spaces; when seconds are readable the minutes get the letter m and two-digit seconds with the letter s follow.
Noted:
2h55
